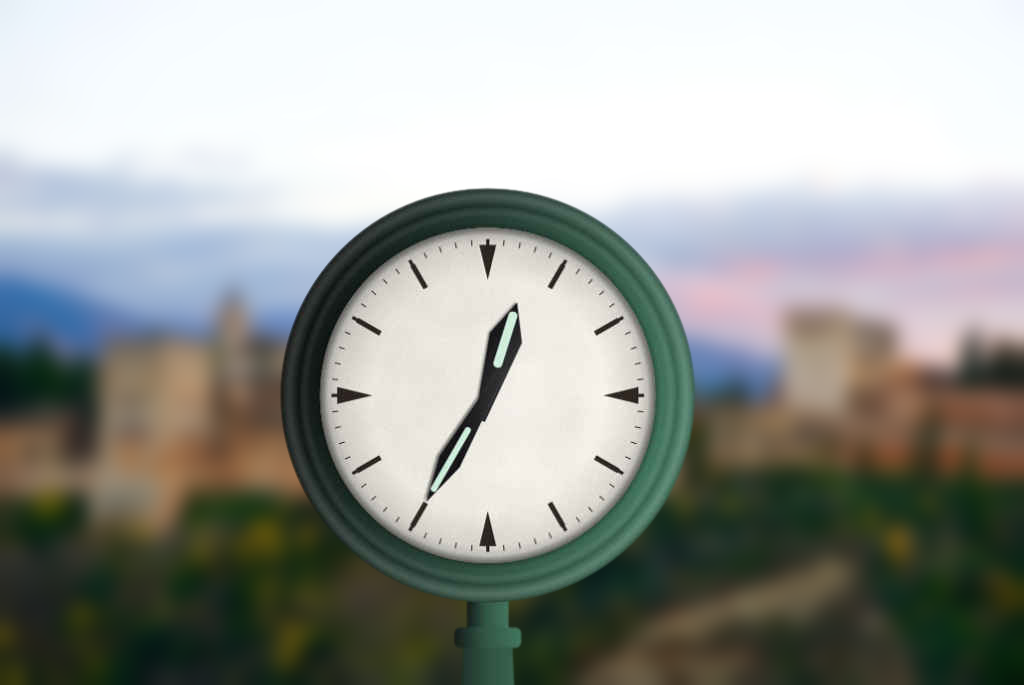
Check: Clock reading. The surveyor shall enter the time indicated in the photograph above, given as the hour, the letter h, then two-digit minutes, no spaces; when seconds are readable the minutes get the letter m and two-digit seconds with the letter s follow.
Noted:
12h35
